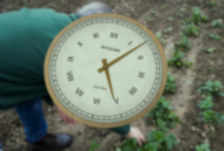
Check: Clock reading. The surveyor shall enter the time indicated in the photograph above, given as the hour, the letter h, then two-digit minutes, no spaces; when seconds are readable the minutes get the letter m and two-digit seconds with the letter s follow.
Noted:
5h07
